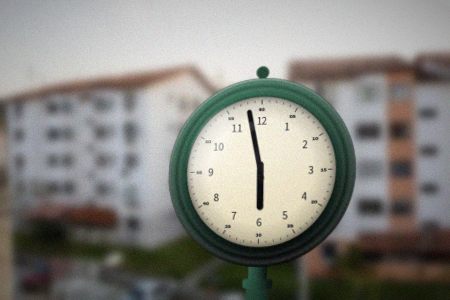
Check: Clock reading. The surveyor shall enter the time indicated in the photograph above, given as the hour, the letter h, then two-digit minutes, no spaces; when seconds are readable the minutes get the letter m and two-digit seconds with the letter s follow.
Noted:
5h58
